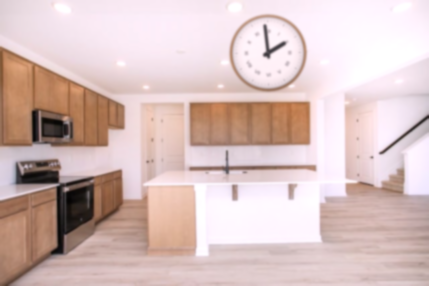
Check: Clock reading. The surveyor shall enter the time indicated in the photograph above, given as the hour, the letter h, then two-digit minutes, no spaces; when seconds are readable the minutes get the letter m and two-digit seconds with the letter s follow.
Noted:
1h59
